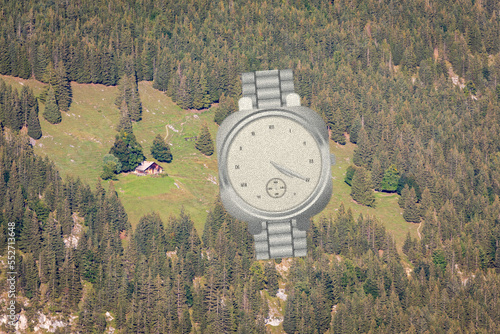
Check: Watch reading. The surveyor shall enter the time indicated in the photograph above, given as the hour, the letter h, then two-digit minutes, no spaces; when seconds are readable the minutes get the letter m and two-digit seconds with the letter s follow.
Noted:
4h20
